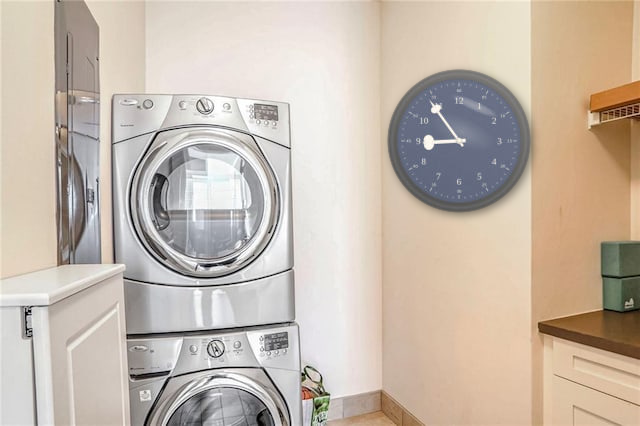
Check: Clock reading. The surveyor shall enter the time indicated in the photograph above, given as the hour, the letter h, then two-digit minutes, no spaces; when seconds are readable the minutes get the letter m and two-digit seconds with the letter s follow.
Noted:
8h54
